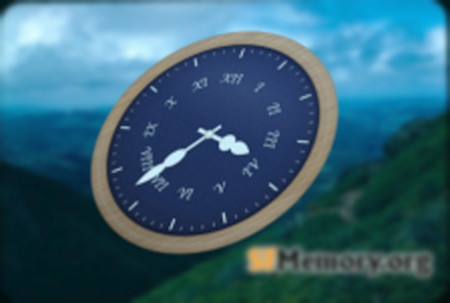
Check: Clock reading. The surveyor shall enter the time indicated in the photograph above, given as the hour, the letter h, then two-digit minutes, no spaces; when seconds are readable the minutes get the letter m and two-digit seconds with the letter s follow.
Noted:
3h37
